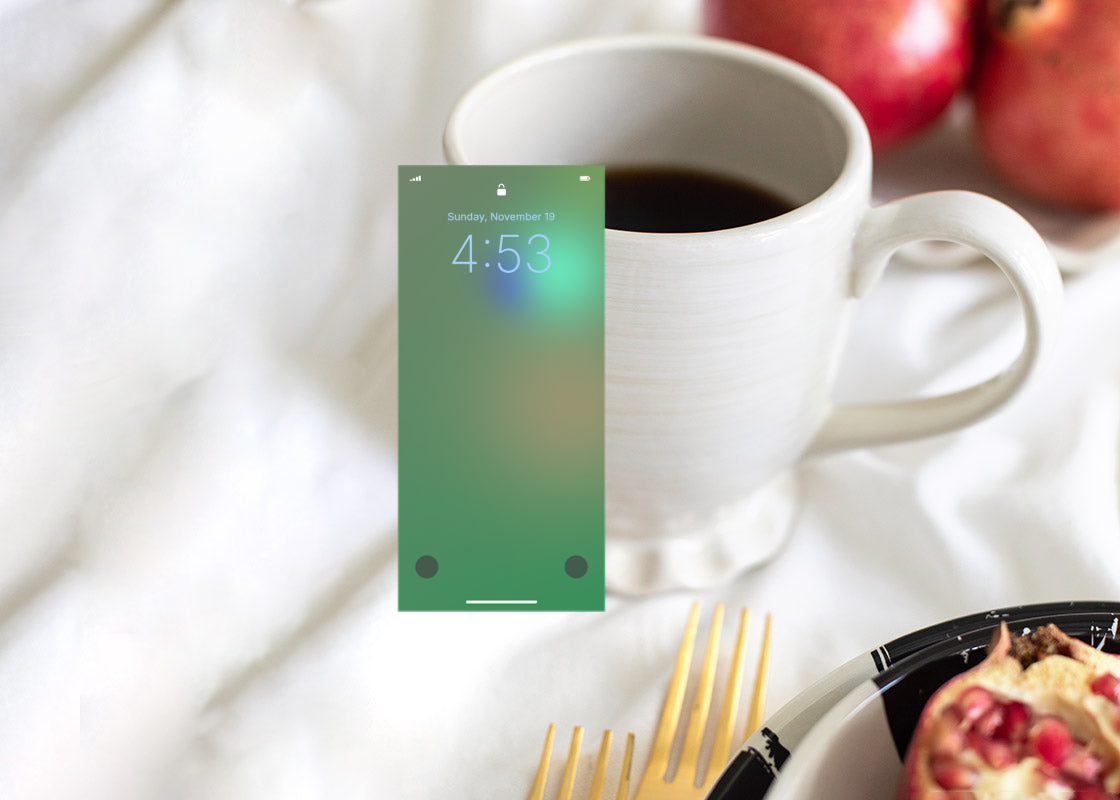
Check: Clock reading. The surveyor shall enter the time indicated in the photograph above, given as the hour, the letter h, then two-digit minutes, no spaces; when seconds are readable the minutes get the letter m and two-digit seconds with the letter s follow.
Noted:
4h53
